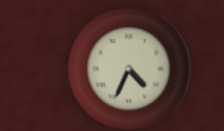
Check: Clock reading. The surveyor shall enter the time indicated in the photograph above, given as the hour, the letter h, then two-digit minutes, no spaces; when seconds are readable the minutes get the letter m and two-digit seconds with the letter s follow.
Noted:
4h34
